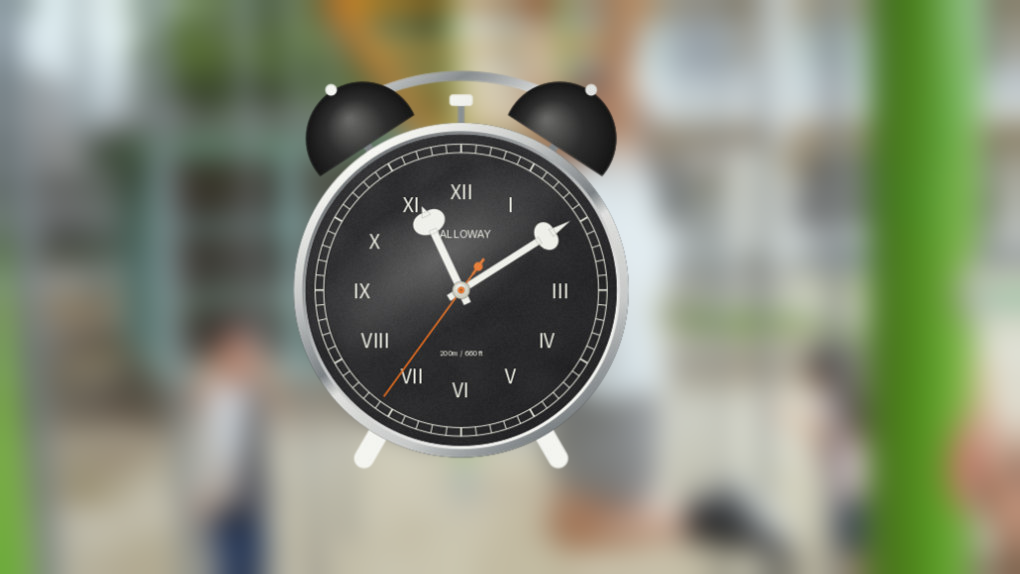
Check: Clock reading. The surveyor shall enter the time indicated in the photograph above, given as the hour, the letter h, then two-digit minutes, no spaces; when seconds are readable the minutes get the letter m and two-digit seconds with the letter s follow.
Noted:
11h09m36s
